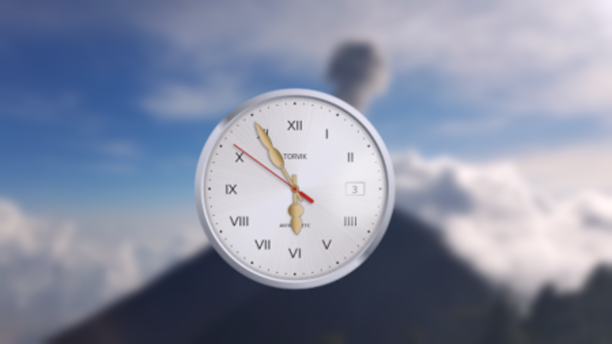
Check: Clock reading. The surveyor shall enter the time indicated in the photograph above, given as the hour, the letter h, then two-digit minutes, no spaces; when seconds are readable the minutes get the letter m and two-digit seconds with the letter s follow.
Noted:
5h54m51s
